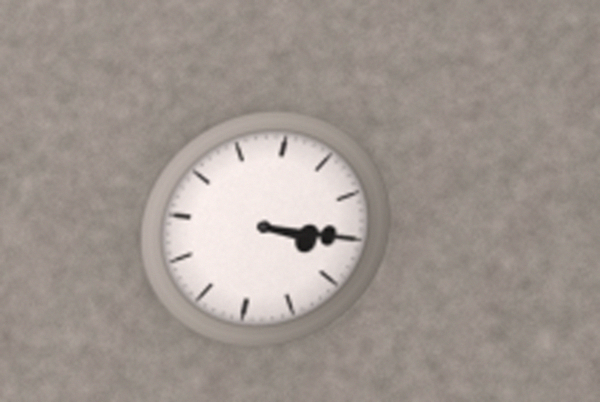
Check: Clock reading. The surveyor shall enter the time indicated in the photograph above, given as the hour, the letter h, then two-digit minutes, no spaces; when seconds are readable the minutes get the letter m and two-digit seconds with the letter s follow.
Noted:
3h15
